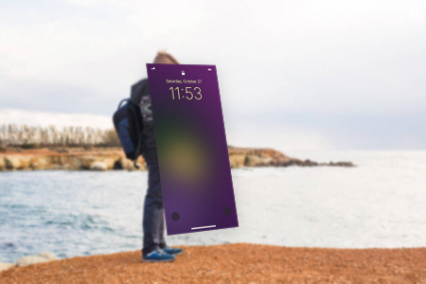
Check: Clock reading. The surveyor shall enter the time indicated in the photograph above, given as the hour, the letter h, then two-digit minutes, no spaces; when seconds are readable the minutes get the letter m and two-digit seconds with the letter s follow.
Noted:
11h53
